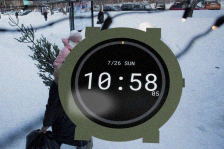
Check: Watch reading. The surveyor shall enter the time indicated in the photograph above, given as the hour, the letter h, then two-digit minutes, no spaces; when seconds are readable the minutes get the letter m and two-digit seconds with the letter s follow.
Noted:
10h58
